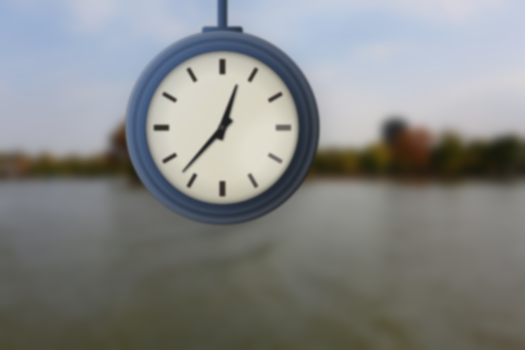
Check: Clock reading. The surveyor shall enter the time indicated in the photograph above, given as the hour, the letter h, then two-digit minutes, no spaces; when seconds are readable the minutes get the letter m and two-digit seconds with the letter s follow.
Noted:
12h37
